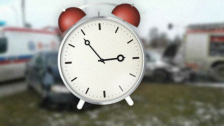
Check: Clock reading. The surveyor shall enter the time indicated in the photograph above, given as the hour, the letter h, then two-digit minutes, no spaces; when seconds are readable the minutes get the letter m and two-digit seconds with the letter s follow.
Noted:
2h54
